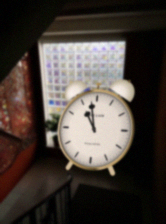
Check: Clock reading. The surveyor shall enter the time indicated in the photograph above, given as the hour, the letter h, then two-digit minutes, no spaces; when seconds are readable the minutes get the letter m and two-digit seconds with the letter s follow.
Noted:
10h58
